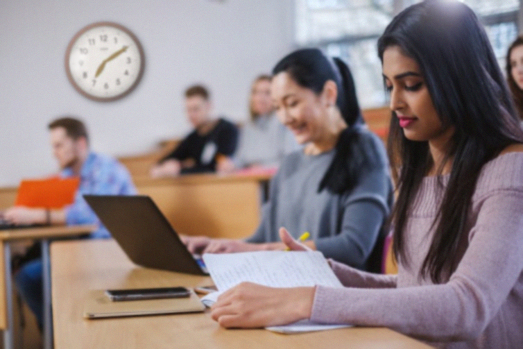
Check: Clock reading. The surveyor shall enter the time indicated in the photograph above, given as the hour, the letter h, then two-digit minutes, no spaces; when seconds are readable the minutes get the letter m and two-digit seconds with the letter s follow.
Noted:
7h10
